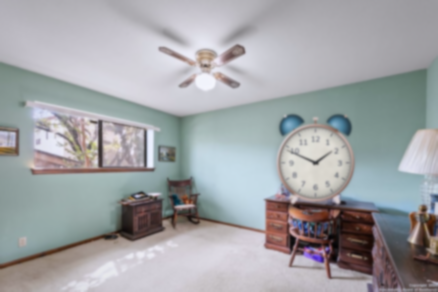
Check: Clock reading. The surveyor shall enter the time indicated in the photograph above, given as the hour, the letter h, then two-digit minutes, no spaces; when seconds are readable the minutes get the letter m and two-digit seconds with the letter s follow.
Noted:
1h49
